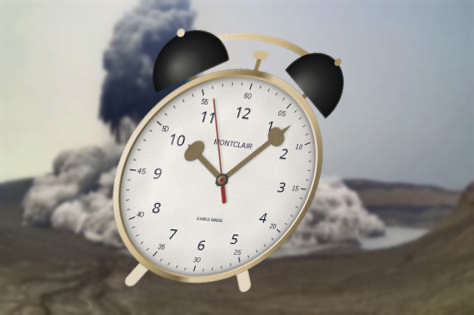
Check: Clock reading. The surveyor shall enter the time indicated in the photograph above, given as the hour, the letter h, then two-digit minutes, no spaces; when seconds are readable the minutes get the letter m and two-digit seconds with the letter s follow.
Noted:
10h06m56s
